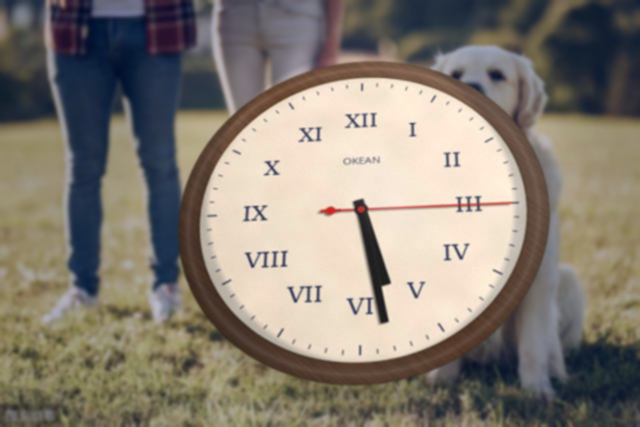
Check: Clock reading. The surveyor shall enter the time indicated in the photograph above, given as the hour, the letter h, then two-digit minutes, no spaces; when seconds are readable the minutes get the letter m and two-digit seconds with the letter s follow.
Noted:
5h28m15s
